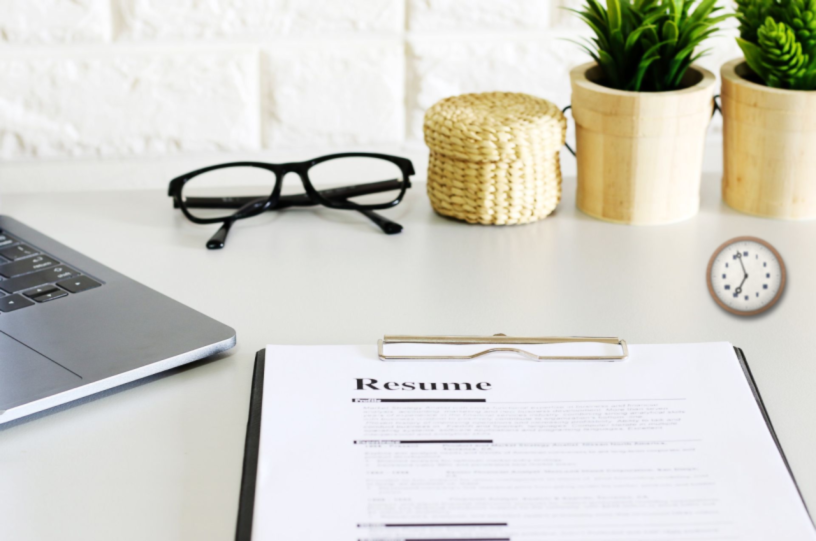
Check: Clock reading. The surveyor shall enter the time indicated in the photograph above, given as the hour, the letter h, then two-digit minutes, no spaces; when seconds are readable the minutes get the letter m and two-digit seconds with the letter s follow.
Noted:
6h57
